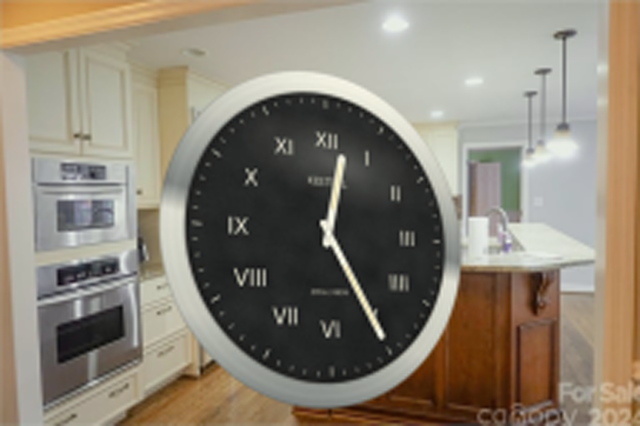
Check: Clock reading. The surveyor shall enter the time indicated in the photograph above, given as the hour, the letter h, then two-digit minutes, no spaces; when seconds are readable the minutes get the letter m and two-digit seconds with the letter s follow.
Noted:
12h25
